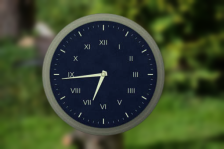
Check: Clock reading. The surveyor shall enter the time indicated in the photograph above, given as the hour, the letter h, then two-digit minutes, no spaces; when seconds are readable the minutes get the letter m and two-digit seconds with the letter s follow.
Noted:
6h44
